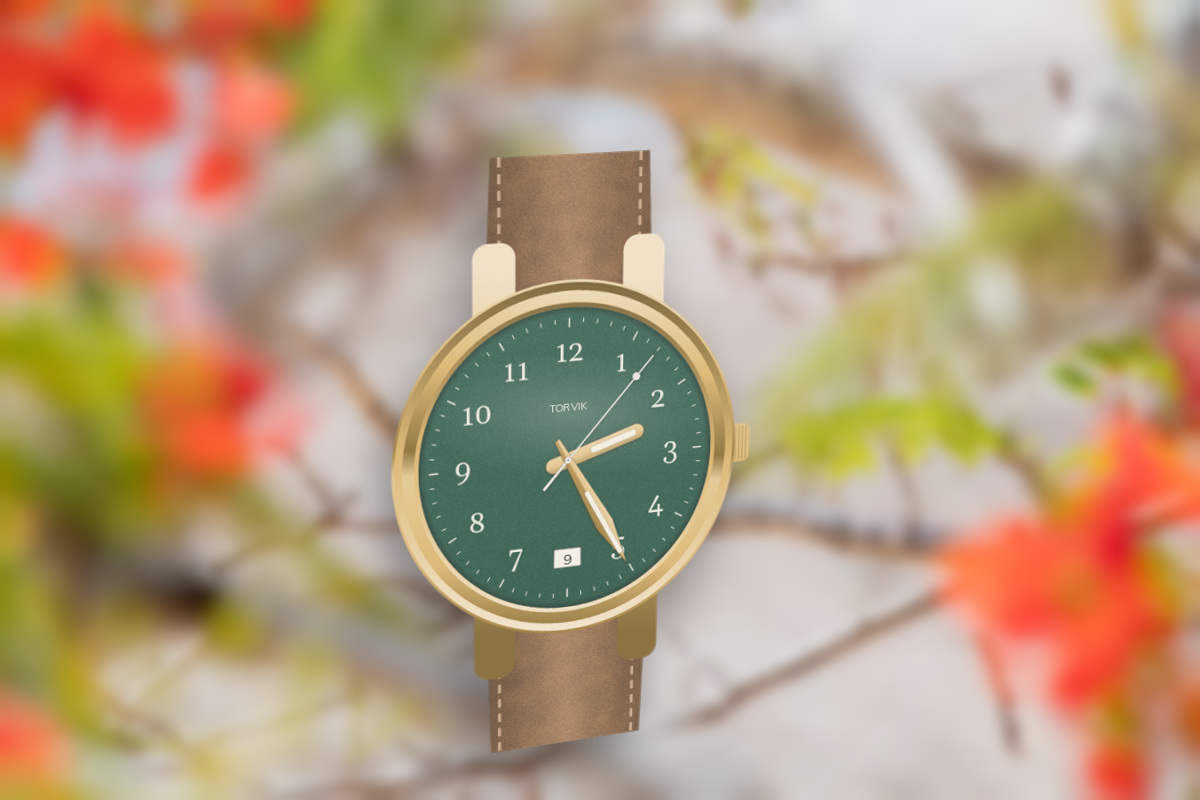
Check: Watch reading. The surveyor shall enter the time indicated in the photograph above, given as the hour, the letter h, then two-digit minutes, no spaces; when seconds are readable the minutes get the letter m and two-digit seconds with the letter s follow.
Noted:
2h25m07s
